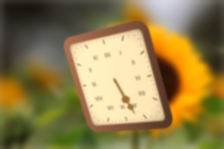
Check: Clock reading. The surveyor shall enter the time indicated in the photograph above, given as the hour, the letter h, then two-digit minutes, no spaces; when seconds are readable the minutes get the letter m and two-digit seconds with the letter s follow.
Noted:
5h27
